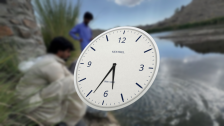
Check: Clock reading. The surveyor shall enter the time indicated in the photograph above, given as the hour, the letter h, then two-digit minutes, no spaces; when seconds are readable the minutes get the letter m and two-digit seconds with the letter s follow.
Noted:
5h34
